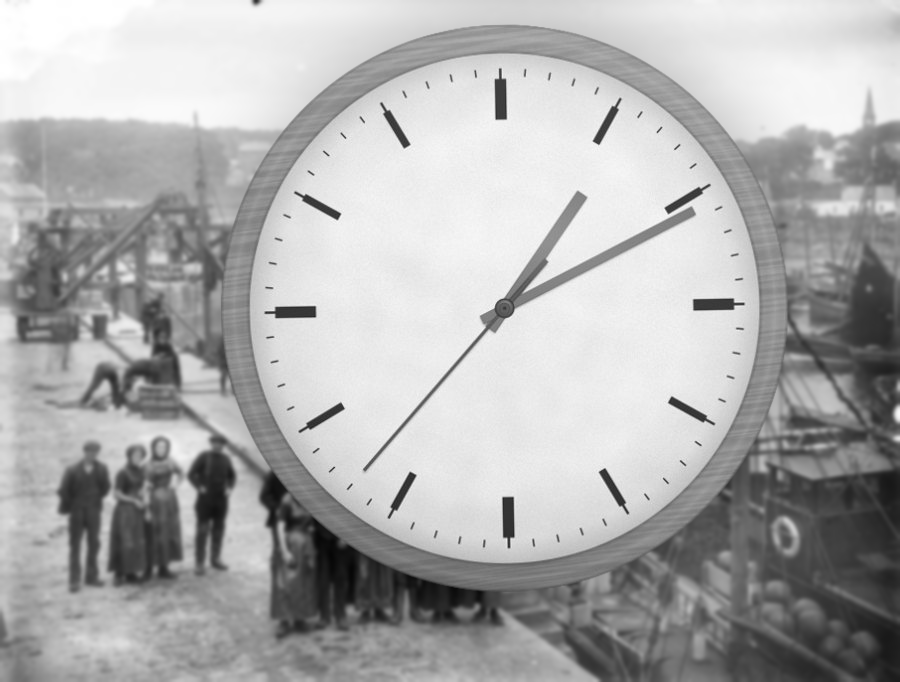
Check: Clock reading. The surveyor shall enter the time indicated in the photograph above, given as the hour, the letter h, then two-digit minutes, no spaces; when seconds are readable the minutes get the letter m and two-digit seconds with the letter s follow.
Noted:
1h10m37s
